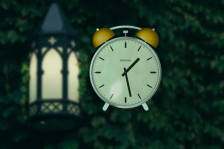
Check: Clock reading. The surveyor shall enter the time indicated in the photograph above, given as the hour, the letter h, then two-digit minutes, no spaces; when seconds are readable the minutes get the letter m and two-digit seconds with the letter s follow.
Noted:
1h28
